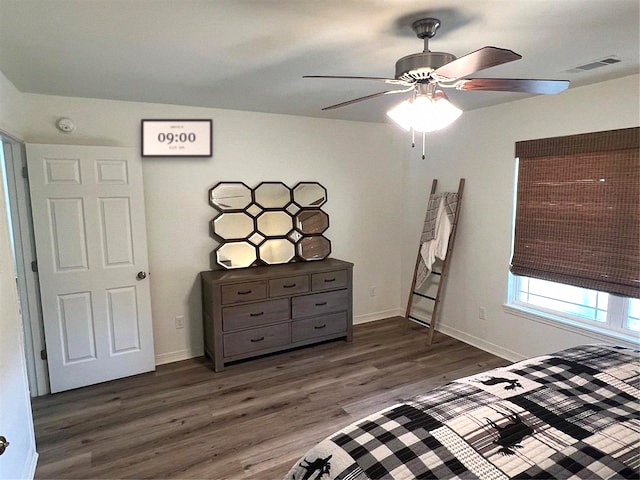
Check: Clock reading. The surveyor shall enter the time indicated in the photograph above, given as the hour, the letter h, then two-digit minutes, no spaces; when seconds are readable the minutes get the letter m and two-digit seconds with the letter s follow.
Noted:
9h00
